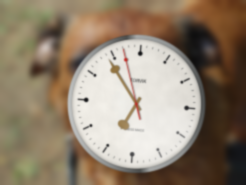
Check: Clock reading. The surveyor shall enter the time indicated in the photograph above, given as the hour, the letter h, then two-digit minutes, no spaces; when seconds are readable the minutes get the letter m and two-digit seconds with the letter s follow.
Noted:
6h53m57s
